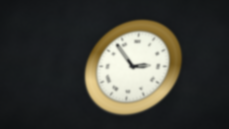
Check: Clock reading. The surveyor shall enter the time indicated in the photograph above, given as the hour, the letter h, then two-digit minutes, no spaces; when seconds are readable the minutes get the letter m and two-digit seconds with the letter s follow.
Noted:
2h53
